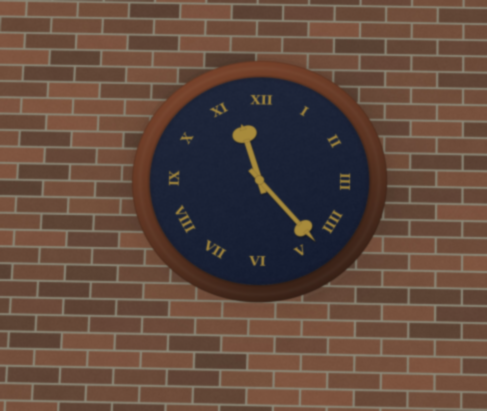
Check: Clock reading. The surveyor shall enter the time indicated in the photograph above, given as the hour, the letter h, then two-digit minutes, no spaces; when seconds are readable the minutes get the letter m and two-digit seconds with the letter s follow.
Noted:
11h23
